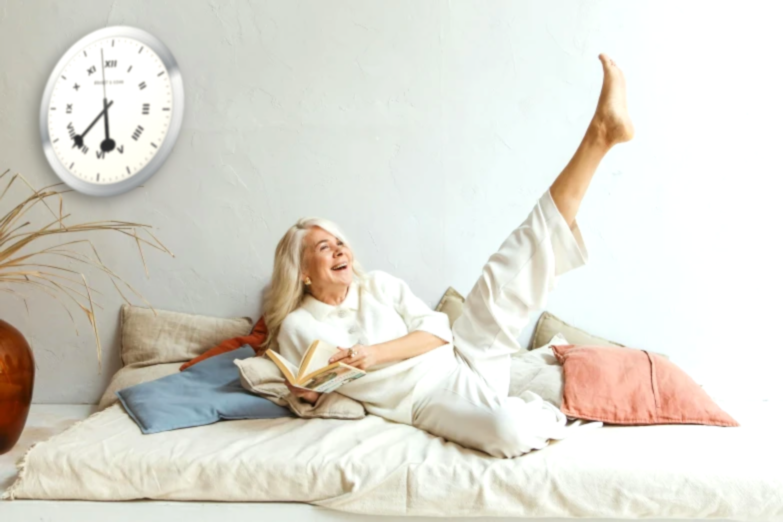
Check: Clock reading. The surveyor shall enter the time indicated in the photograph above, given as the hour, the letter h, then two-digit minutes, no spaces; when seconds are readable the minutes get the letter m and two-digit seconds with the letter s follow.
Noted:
5h36m58s
